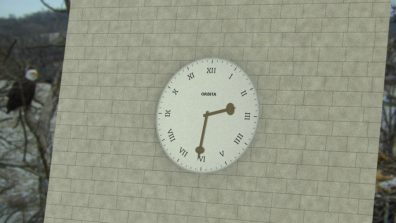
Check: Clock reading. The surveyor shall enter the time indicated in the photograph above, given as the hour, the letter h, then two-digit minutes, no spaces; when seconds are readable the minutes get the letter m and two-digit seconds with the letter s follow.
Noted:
2h31
